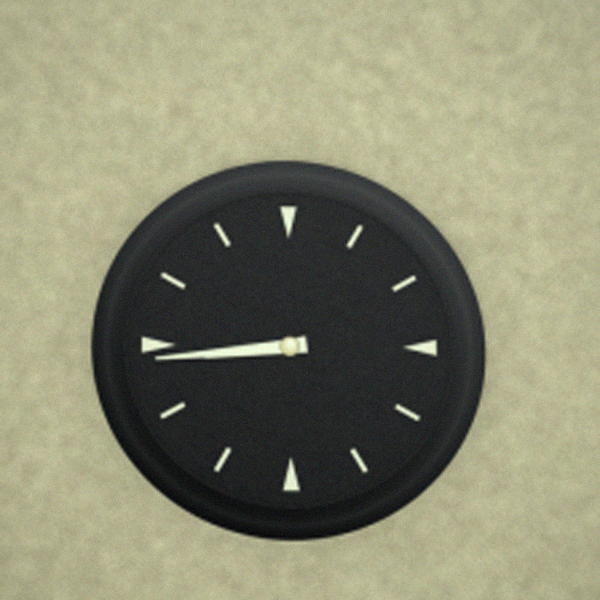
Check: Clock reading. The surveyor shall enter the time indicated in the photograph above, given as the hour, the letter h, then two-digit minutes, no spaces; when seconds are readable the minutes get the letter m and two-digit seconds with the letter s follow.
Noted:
8h44
